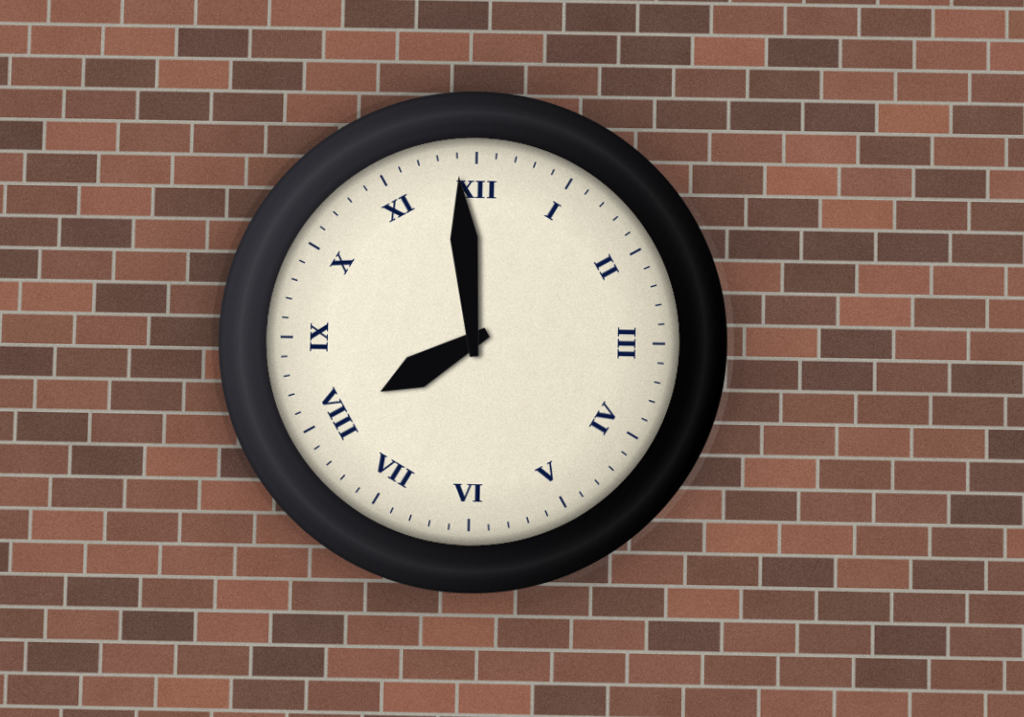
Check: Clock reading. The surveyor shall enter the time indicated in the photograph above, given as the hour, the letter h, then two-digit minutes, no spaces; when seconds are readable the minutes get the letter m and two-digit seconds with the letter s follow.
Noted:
7h59
